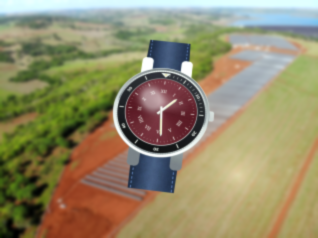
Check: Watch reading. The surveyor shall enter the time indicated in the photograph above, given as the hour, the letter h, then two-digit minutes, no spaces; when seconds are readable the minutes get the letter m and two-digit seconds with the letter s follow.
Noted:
1h29
